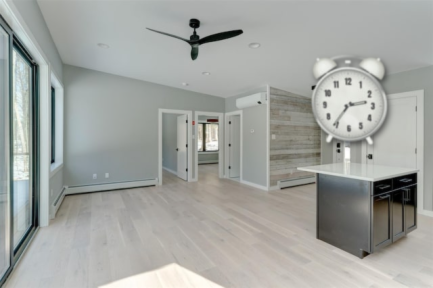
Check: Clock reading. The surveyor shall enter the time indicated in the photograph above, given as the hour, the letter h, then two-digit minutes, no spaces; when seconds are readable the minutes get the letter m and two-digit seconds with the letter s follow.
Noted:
2h36
